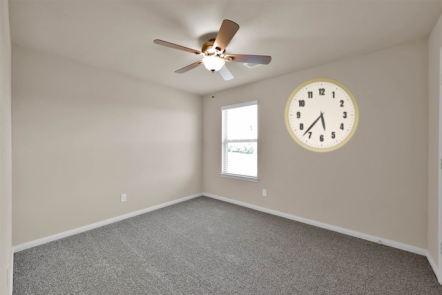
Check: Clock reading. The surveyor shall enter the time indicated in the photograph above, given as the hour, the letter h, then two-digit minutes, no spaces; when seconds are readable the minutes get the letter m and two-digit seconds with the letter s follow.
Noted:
5h37
